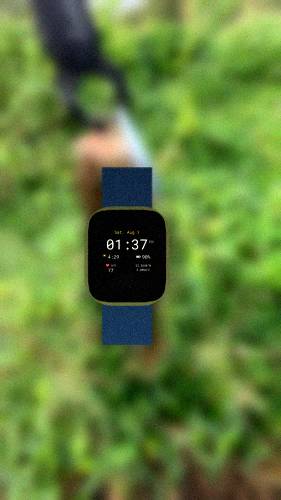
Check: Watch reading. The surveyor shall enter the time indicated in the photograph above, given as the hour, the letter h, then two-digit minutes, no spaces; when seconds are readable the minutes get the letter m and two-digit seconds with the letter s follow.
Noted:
1h37
